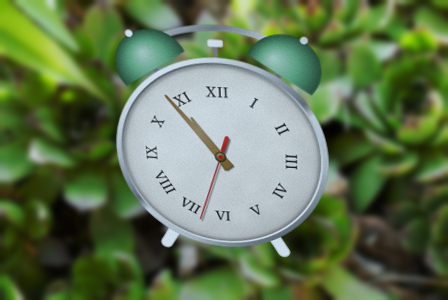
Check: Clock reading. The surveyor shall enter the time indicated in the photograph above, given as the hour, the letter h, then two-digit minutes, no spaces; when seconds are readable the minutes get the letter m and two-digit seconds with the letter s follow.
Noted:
10h53m33s
